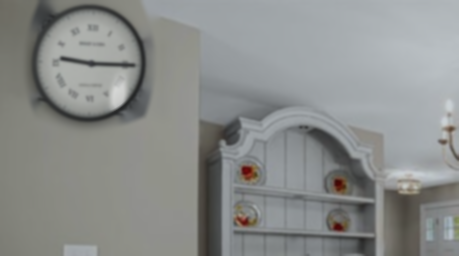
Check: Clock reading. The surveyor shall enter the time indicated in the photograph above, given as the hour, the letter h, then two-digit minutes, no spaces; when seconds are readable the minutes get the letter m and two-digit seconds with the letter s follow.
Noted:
9h15
